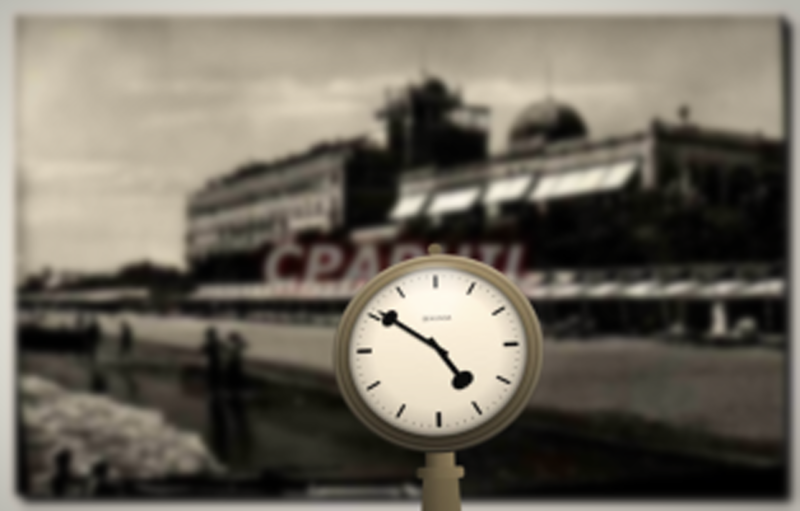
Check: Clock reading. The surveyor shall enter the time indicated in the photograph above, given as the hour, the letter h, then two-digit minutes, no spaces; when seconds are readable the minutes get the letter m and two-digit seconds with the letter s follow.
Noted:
4h51
